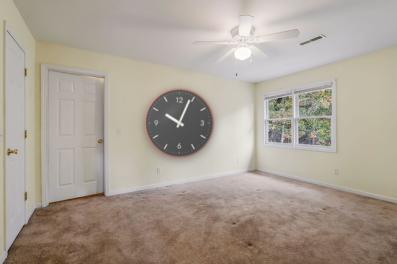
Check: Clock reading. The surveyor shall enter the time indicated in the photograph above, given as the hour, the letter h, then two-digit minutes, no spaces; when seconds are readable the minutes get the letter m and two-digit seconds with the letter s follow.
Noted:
10h04
